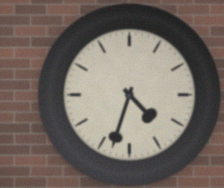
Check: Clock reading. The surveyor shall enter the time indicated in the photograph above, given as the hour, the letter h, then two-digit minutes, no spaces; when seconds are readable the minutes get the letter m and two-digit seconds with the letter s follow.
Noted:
4h33
